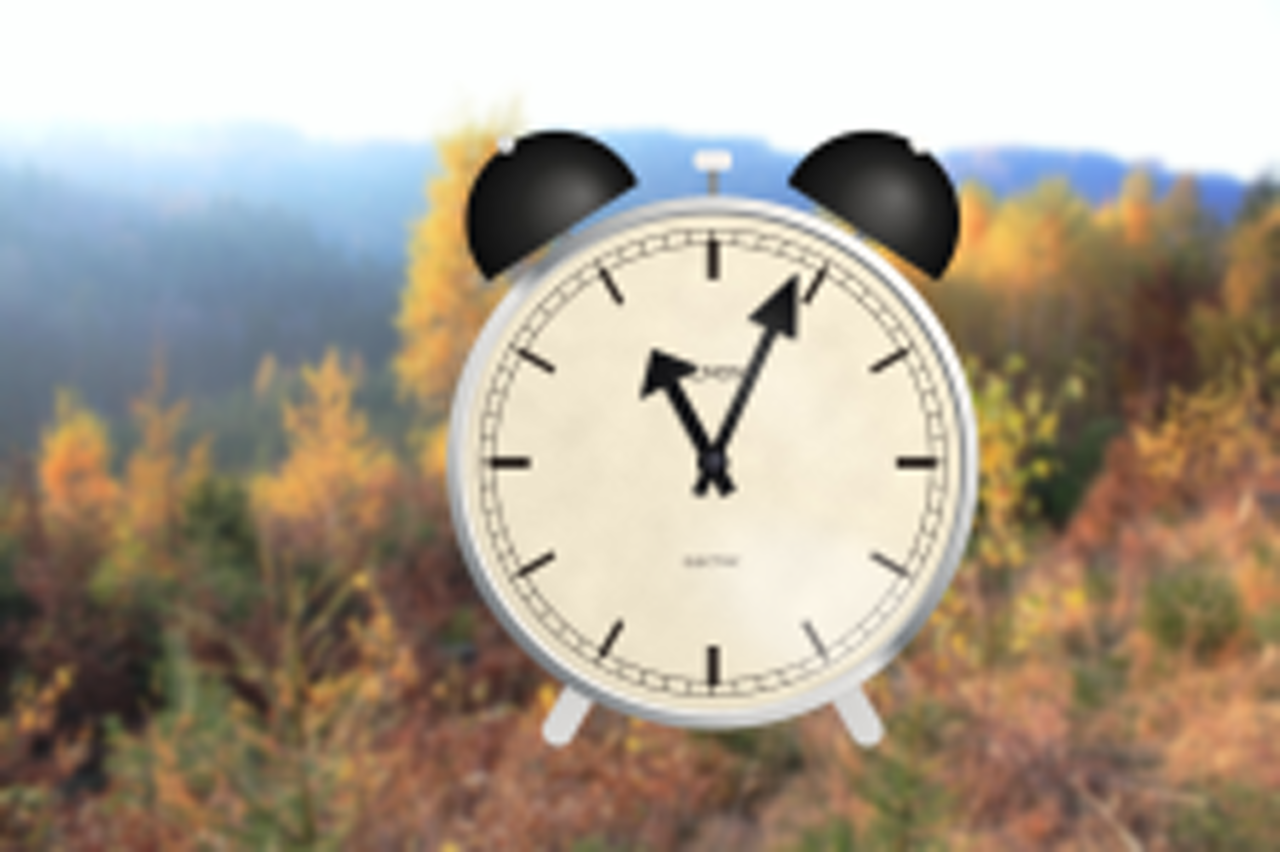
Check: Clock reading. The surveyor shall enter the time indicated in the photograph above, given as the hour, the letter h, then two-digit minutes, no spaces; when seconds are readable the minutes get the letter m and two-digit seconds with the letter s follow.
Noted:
11h04
